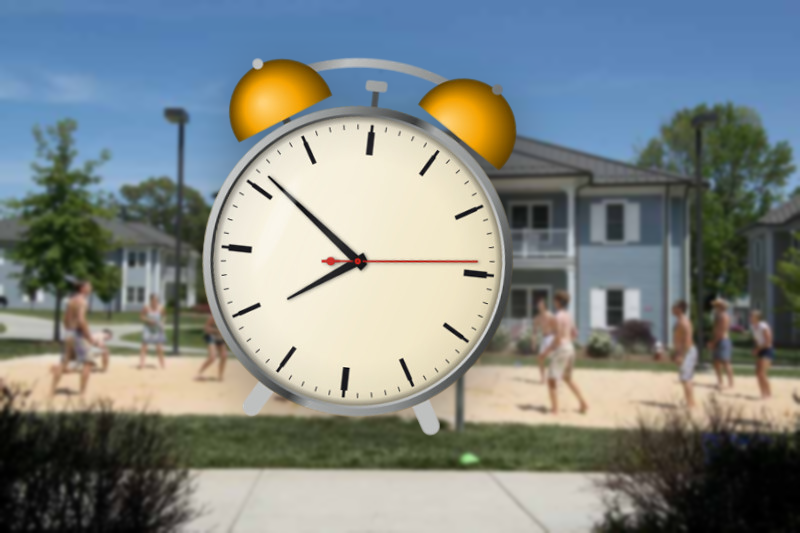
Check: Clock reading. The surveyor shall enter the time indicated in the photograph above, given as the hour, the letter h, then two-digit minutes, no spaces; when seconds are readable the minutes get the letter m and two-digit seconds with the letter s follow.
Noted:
7h51m14s
